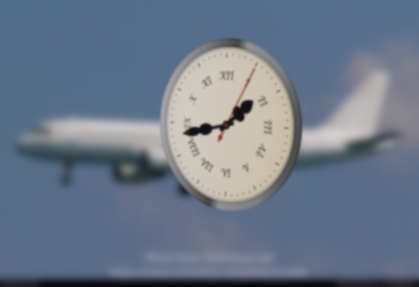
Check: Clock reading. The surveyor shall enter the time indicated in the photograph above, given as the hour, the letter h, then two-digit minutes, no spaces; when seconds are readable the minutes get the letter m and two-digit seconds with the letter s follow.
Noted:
1h43m05s
